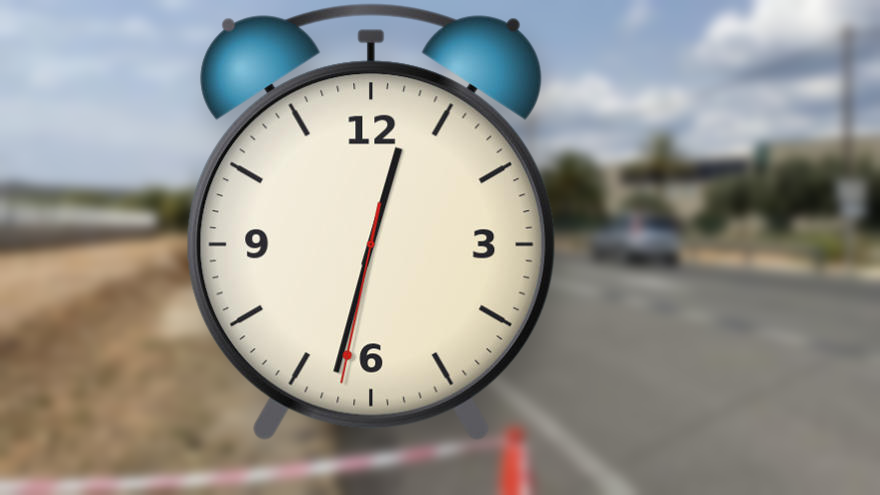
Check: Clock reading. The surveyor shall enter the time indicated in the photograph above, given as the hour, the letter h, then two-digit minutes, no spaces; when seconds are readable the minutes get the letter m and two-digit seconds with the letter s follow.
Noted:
12h32m32s
